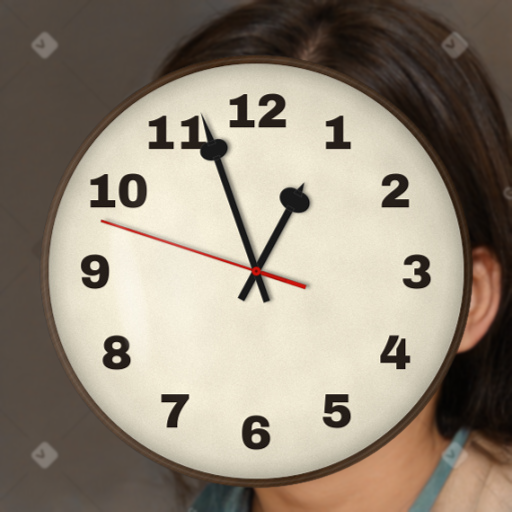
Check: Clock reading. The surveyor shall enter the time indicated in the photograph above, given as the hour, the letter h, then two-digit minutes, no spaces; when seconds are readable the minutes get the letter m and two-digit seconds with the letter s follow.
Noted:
12h56m48s
